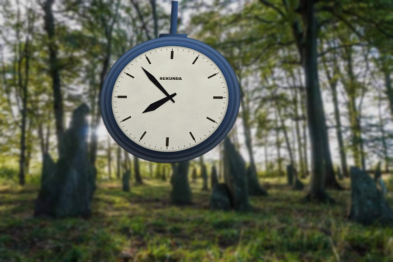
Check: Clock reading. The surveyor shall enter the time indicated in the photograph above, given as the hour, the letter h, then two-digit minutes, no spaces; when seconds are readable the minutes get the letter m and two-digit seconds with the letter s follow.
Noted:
7h53
